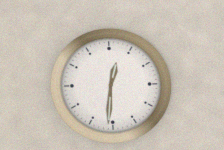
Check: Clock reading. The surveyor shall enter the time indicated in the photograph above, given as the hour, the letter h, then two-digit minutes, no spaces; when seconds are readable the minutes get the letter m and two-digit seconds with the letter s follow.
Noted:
12h31
